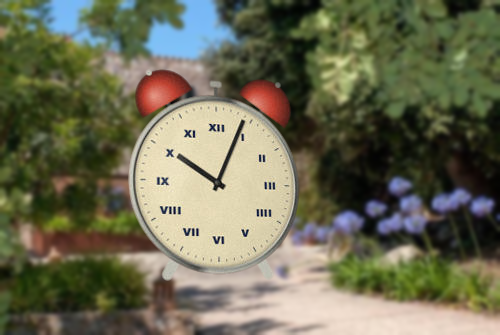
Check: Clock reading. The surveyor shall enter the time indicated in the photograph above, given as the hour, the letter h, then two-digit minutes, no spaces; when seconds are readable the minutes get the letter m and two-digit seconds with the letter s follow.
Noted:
10h04
